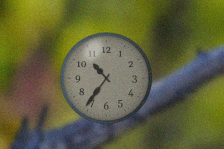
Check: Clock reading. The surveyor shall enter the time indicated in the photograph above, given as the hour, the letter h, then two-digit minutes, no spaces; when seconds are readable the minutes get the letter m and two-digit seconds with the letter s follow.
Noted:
10h36
